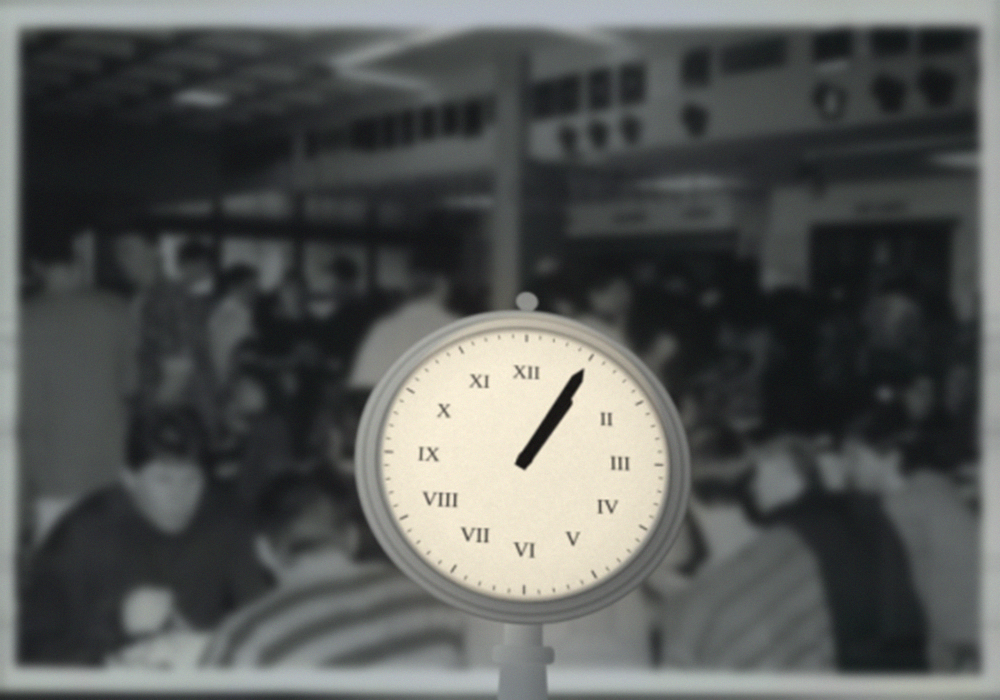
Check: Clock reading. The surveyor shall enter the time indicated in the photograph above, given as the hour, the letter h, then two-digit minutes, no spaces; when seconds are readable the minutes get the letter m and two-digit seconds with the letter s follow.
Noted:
1h05
